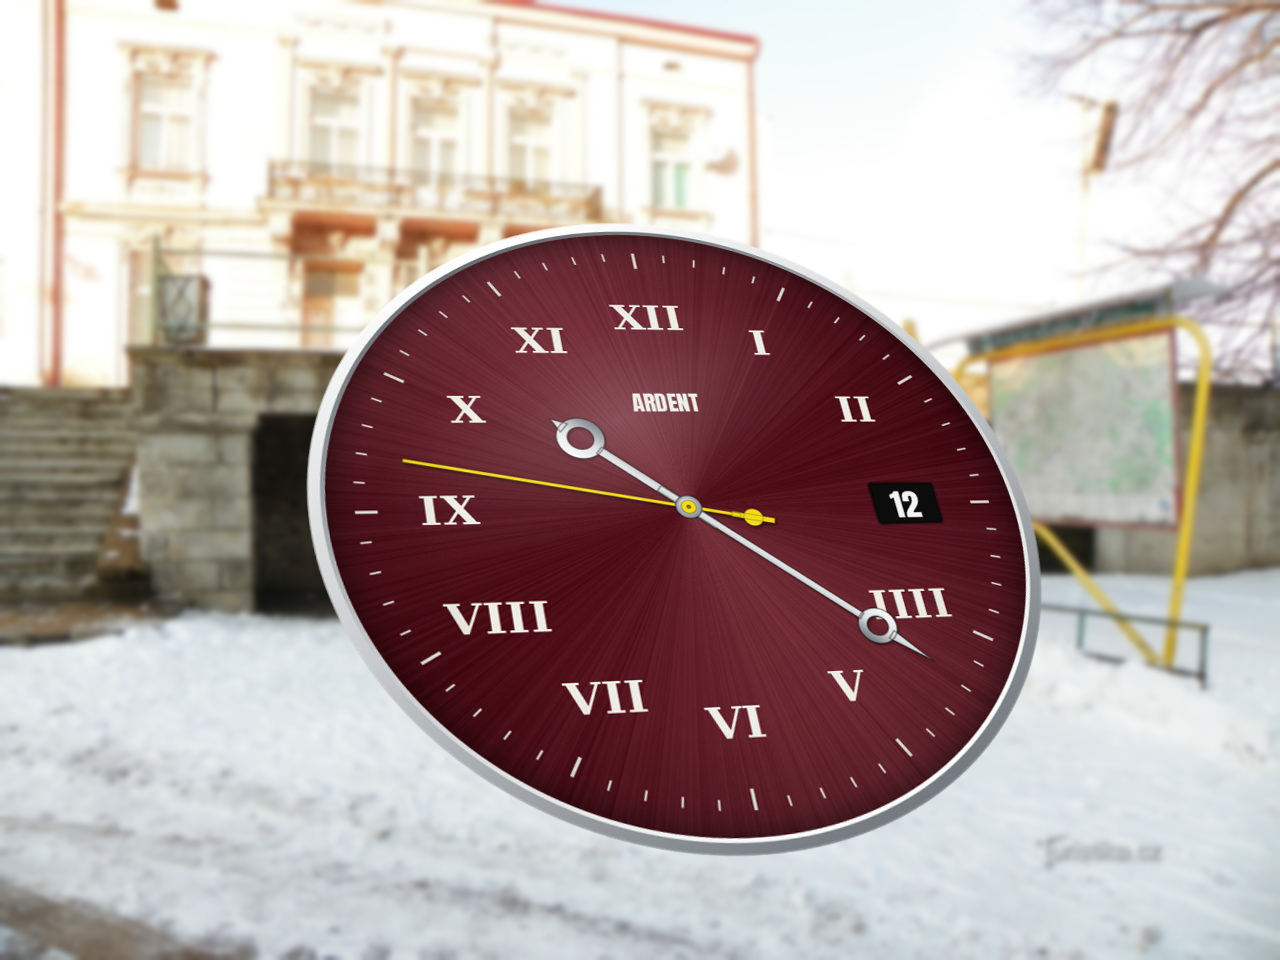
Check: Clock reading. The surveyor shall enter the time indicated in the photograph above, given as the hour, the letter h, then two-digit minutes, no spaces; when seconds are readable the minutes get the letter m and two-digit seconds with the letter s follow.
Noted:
10h21m47s
